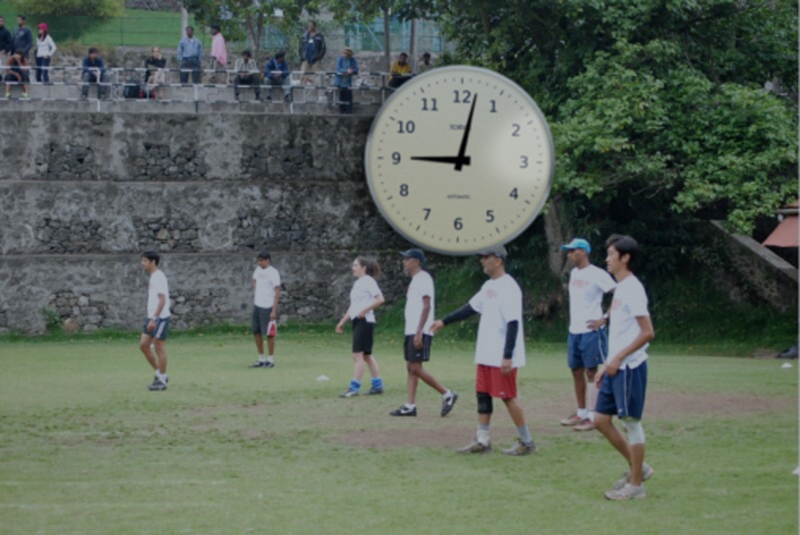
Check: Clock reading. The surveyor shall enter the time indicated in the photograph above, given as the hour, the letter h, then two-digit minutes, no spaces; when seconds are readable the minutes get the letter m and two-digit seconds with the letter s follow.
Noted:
9h02
